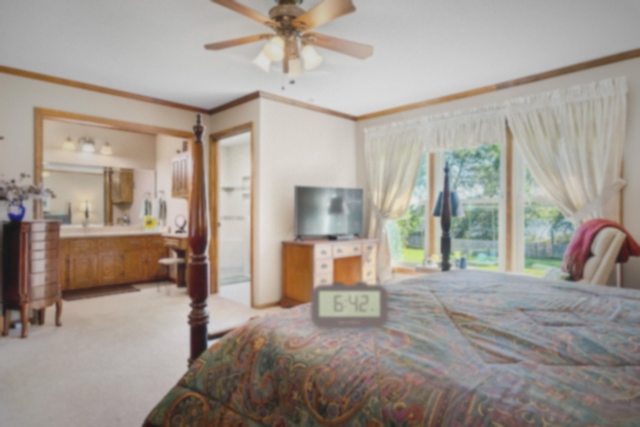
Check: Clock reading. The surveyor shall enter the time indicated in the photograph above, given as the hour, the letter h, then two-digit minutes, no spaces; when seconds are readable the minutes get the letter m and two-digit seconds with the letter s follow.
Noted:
6h42
